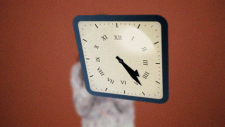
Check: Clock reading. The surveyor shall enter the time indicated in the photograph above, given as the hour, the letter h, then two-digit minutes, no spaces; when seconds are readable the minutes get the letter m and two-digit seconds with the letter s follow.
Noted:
4h24
